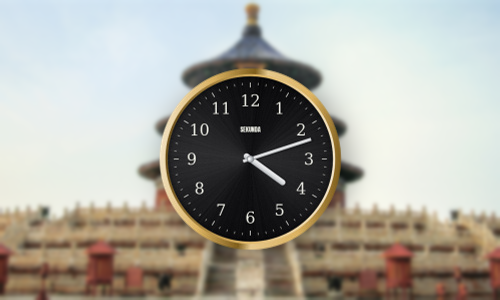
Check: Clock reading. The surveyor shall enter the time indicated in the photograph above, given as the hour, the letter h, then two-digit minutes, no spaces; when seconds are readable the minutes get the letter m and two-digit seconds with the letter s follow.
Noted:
4h12
